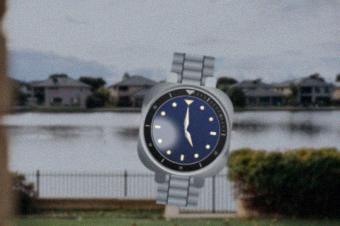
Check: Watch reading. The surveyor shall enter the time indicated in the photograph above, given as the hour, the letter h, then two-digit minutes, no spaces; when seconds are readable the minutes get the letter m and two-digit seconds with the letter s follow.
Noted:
5h00
